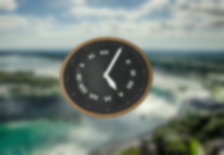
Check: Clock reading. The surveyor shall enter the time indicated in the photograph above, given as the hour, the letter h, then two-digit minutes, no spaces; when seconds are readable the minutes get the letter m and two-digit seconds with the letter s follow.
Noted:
5h05
